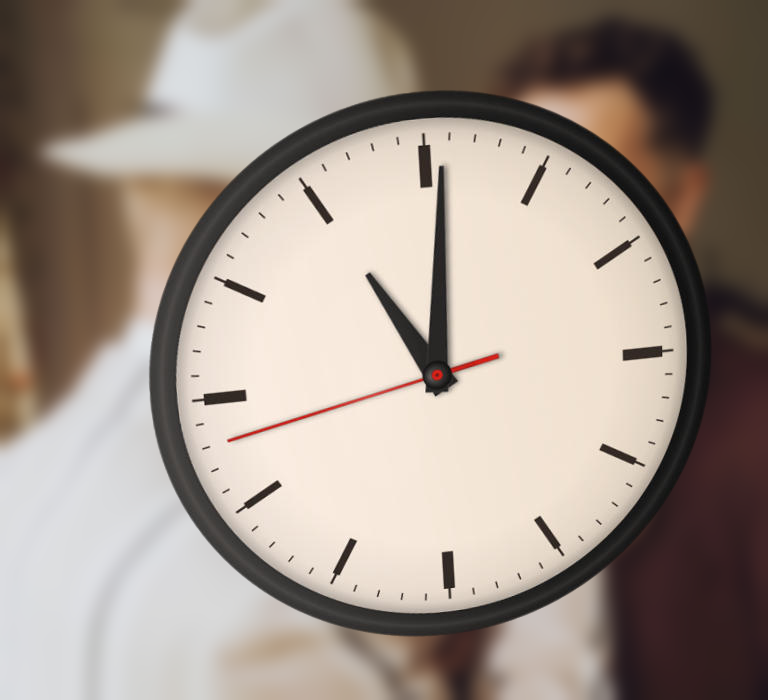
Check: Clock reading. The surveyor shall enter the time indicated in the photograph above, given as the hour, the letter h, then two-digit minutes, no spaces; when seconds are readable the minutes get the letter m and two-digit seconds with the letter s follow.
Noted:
11h00m43s
